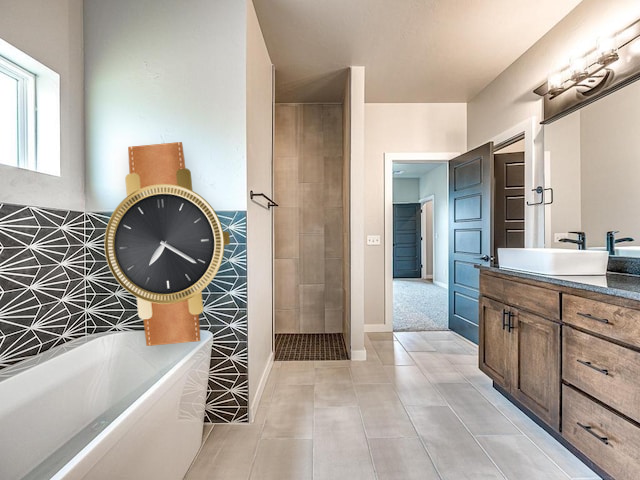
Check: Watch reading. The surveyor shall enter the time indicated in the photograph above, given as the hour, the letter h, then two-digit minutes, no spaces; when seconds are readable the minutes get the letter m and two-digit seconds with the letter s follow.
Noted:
7h21
